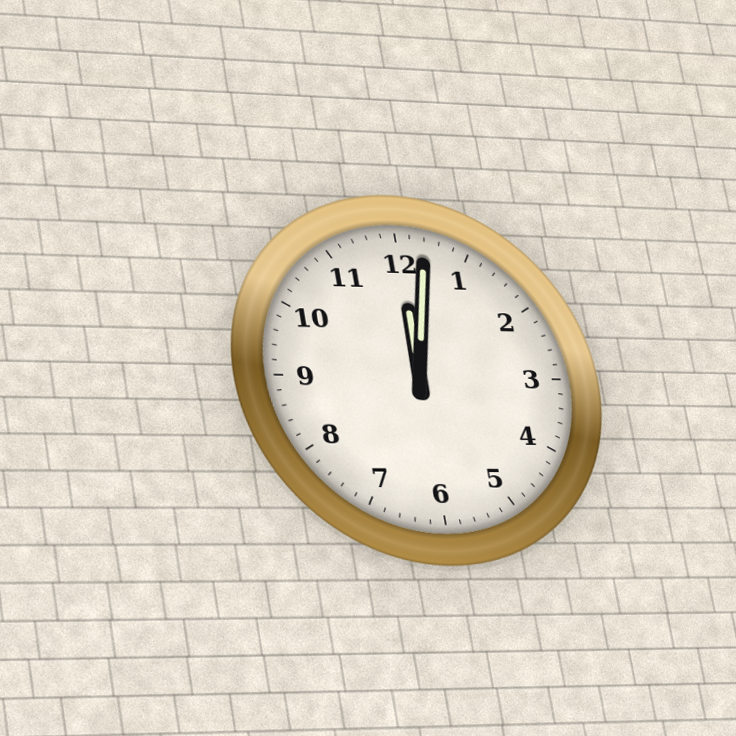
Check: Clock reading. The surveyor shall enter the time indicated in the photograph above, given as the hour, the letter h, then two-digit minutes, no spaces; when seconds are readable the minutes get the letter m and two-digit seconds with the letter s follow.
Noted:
12h02
